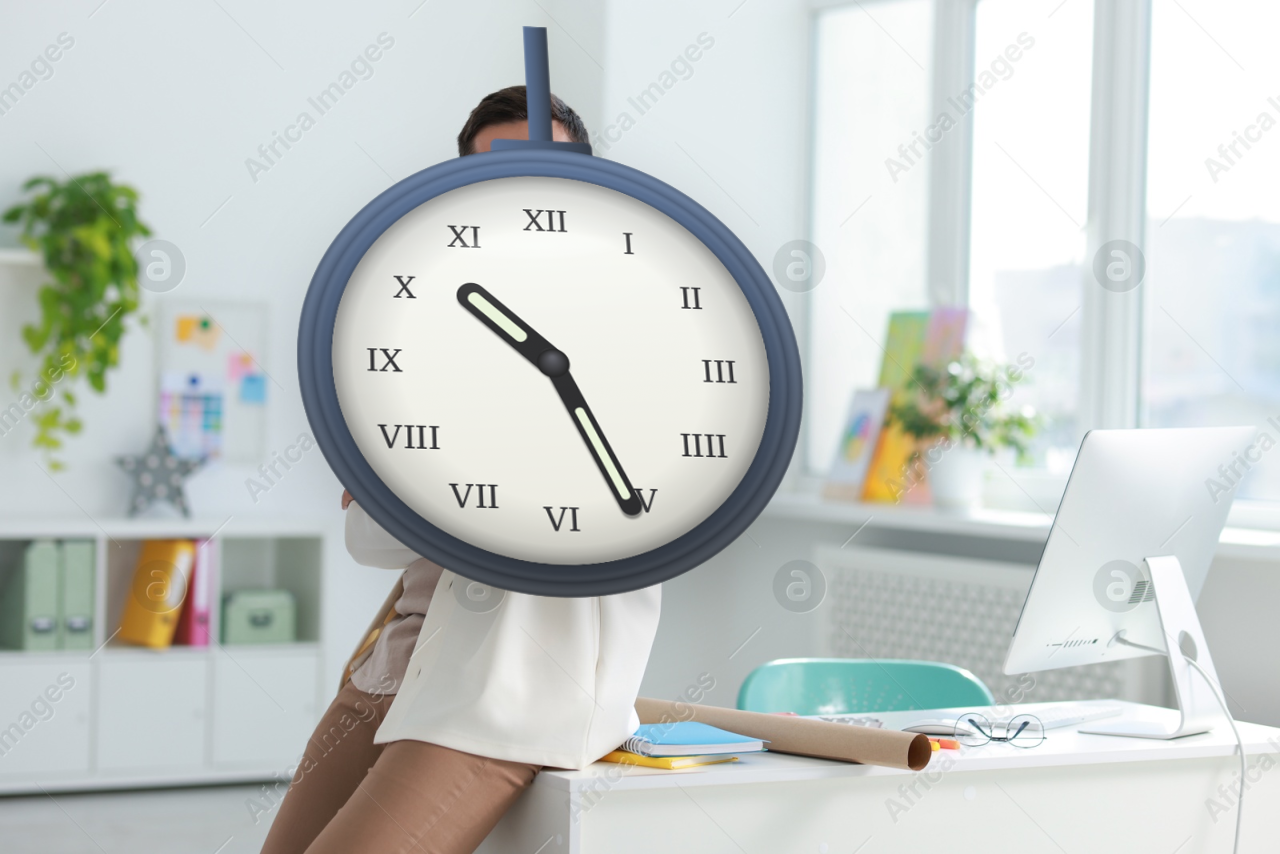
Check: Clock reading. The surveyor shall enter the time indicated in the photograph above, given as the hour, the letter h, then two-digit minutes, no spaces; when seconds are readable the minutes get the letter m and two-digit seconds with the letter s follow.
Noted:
10h26
